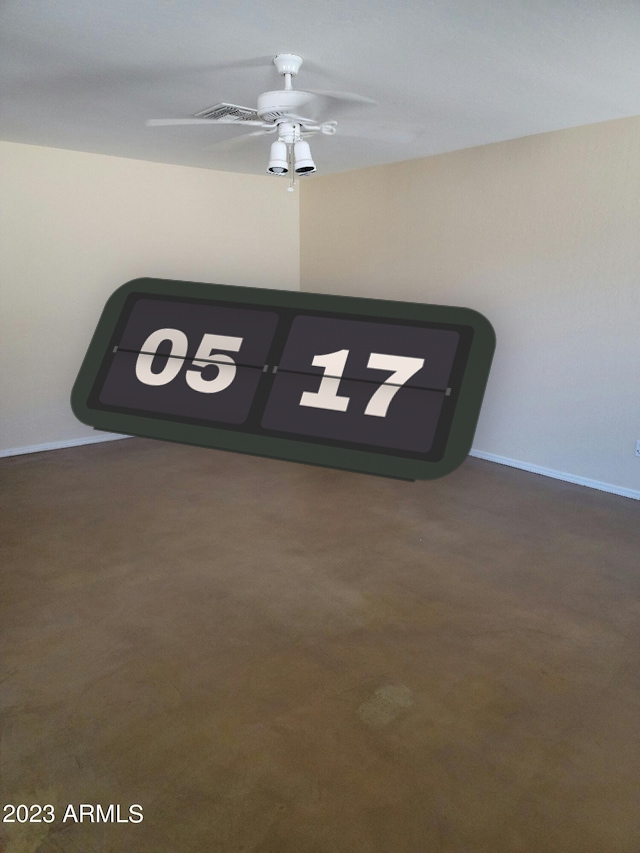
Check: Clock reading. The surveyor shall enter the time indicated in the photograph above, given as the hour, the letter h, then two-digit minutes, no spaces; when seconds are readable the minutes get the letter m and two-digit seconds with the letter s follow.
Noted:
5h17
